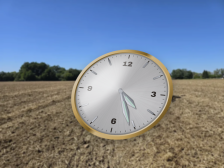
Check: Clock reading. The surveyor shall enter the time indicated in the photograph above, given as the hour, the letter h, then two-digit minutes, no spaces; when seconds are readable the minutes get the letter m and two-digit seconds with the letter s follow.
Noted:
4h26
